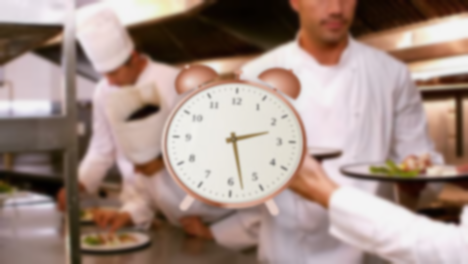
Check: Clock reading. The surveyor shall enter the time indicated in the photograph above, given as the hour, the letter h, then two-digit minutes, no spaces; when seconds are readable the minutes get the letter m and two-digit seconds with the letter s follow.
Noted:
2h28
